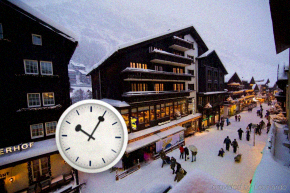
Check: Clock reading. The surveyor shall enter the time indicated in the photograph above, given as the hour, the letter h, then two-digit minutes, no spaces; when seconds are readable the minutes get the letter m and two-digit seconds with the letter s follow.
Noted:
10h05
